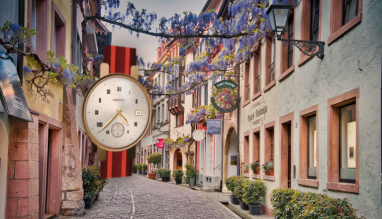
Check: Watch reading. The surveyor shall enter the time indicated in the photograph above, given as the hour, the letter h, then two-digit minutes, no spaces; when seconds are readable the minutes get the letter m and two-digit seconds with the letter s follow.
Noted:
4h38
